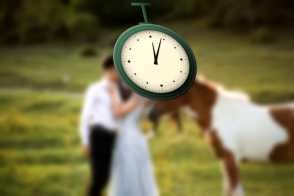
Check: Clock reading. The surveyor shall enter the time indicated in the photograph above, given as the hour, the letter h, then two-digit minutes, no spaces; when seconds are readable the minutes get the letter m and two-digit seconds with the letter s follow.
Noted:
12h04
